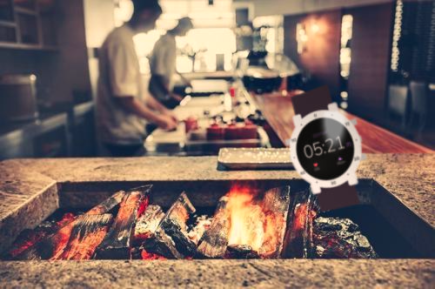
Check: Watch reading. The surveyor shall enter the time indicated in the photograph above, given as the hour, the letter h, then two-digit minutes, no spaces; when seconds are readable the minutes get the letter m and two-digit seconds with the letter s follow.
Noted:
5h21
